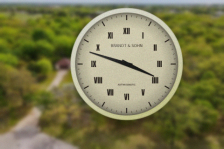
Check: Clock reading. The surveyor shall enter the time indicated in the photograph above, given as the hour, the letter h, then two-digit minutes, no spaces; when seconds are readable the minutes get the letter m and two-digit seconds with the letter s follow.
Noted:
3h48
